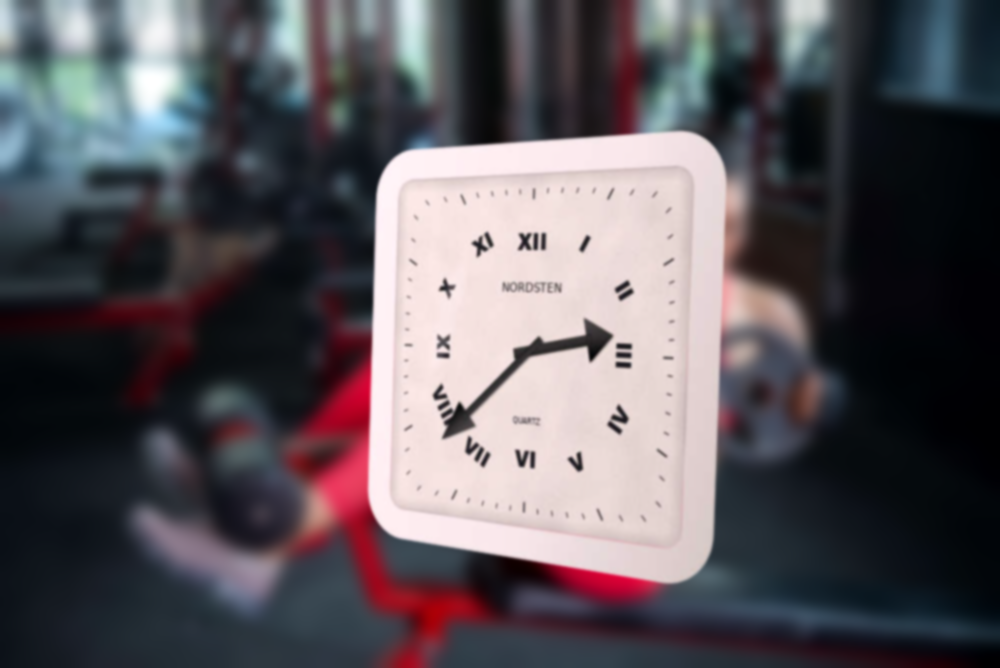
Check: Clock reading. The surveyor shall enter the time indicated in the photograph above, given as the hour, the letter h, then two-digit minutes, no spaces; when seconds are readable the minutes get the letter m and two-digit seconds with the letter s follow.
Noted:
2h38
